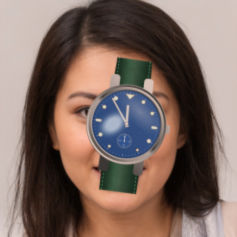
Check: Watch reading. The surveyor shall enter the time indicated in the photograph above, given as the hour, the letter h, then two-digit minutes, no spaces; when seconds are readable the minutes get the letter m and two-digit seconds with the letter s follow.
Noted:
11h54
